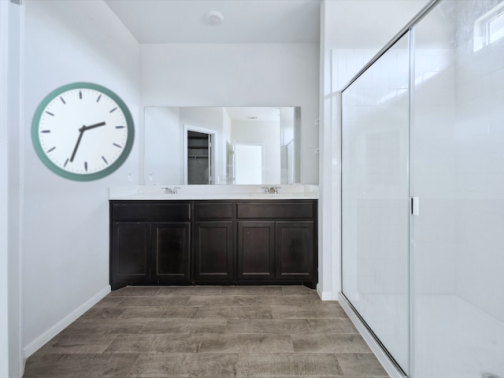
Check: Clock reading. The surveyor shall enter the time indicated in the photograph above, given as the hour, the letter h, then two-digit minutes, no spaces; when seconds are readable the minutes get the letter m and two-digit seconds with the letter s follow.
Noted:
2h34
